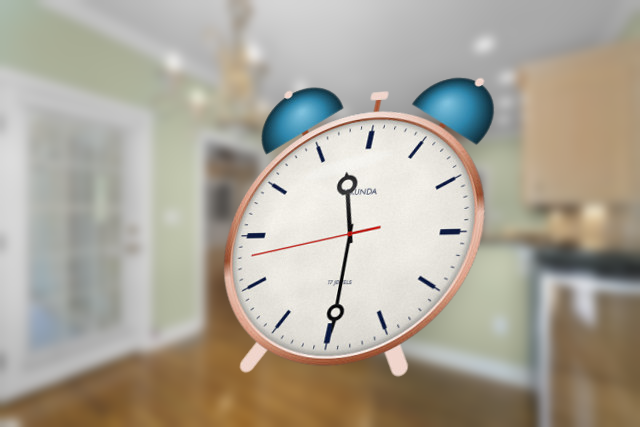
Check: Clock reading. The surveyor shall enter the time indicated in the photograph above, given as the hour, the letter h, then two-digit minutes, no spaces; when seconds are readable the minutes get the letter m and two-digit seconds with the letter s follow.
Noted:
11h29m43s
